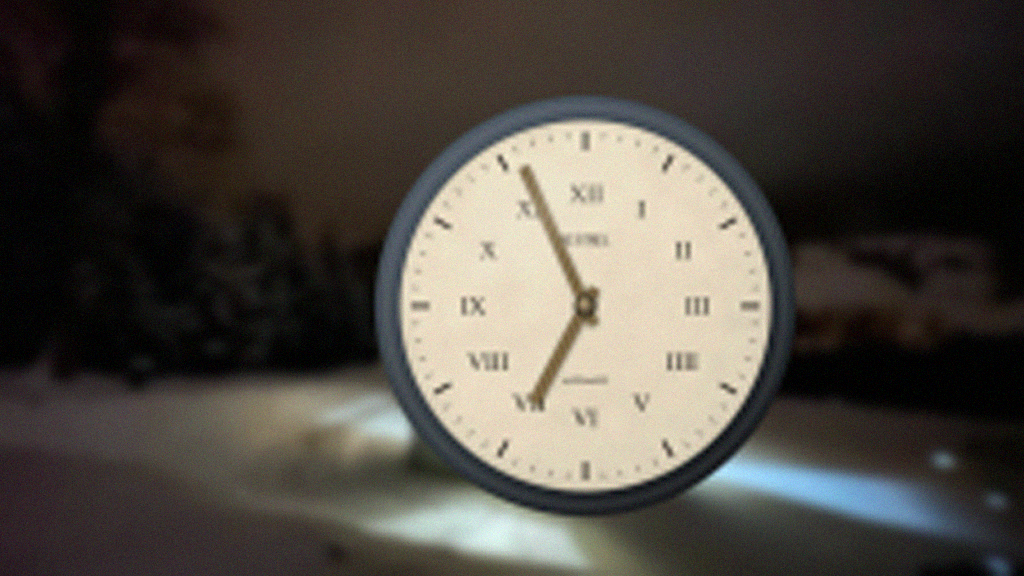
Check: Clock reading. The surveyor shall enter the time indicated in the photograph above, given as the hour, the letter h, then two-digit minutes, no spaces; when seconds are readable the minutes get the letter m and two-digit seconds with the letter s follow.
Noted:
6h56
